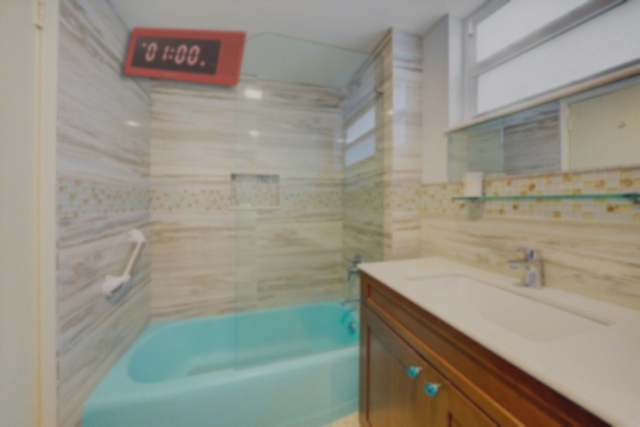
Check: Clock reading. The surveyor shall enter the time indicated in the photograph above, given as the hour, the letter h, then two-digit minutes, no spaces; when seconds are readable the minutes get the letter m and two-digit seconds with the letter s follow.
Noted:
1h00
